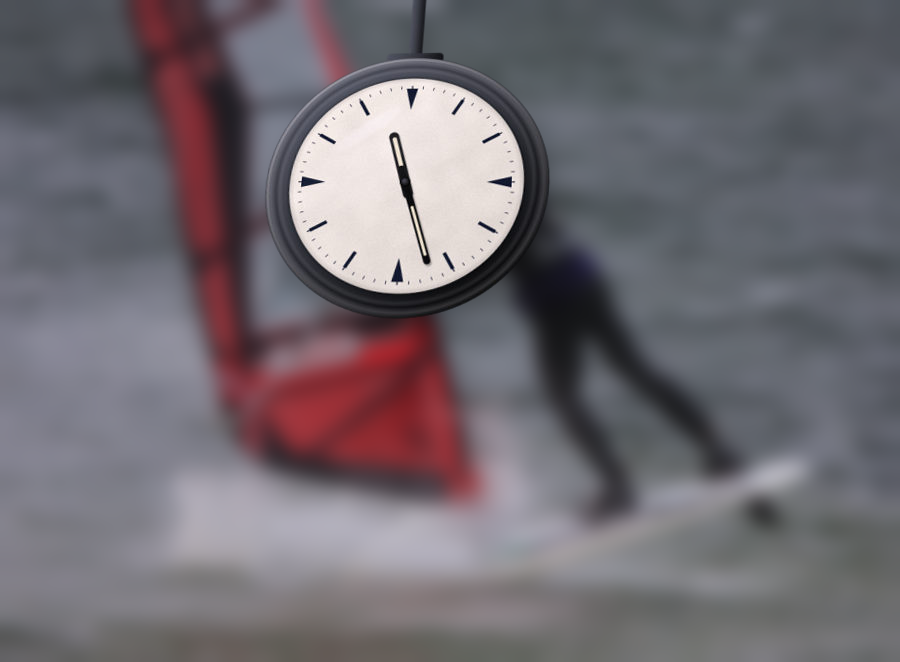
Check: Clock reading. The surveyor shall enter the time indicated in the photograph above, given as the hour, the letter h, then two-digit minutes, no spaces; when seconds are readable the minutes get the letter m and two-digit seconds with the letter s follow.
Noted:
11h27
